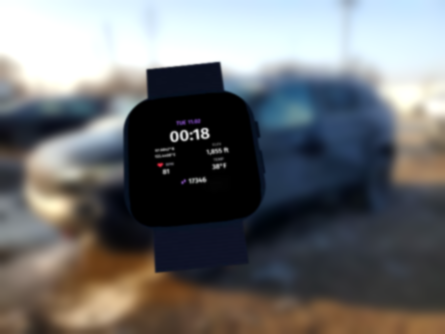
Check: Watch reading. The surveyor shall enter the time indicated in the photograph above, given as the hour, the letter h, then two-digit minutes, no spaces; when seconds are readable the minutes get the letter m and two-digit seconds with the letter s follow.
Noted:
0h18
